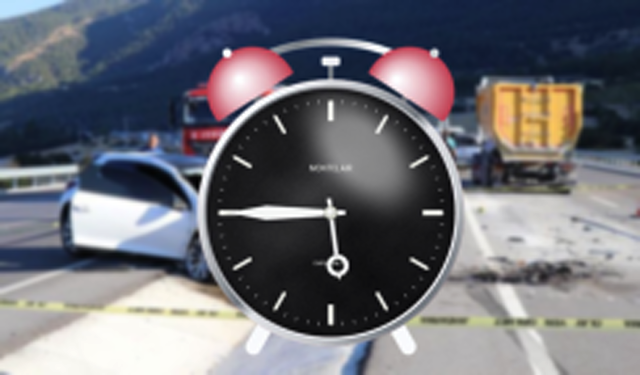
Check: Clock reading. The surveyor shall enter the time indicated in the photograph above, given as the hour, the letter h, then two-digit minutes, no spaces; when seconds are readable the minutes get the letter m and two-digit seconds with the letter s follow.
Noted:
5h45
